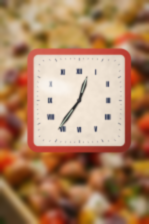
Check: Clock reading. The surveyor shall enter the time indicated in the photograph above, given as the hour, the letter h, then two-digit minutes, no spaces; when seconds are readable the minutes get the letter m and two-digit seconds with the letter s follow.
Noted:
12h36
